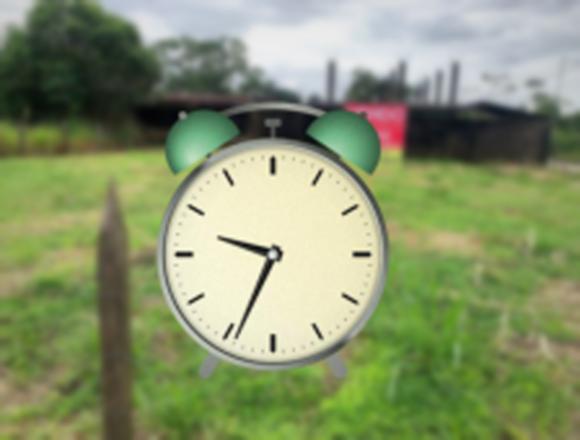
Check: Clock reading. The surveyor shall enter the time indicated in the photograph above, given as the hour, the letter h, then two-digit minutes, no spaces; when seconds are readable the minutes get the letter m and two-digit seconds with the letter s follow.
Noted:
9h34
